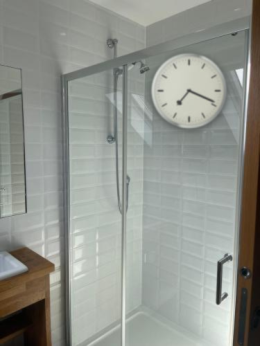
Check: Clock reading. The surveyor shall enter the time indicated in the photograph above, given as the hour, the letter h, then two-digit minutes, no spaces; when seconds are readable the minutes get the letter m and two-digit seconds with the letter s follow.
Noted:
7h19
